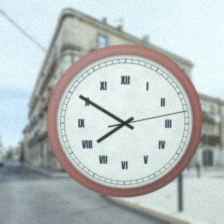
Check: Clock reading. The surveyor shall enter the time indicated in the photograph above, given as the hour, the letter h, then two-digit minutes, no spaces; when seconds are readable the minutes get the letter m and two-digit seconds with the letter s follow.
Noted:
7h50m13s
